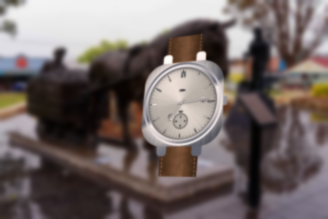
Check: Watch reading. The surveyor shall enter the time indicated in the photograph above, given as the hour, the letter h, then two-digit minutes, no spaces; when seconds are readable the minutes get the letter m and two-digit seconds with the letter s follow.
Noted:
7h14
